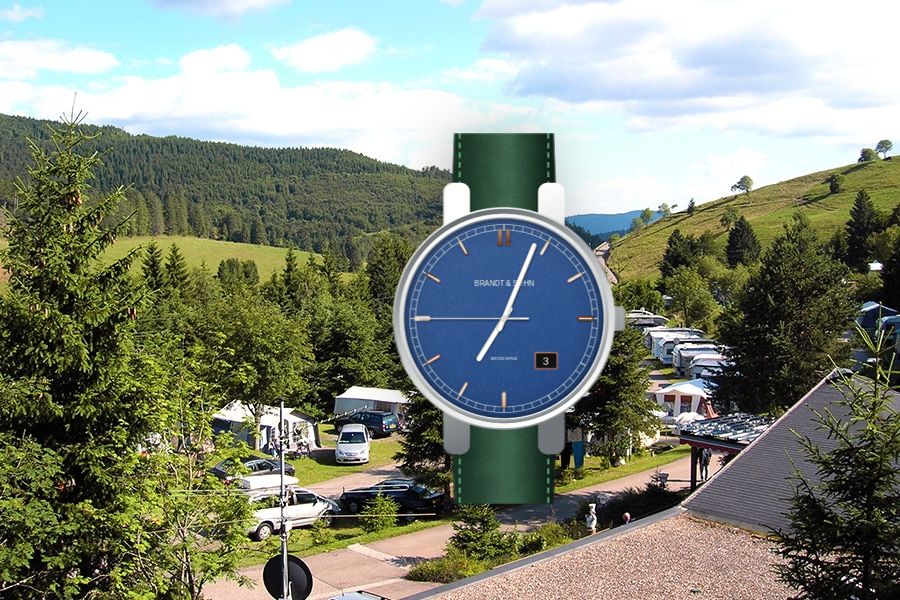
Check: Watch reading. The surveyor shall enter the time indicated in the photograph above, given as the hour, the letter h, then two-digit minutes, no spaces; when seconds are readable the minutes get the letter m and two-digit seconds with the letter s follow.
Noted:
7h03m45s
